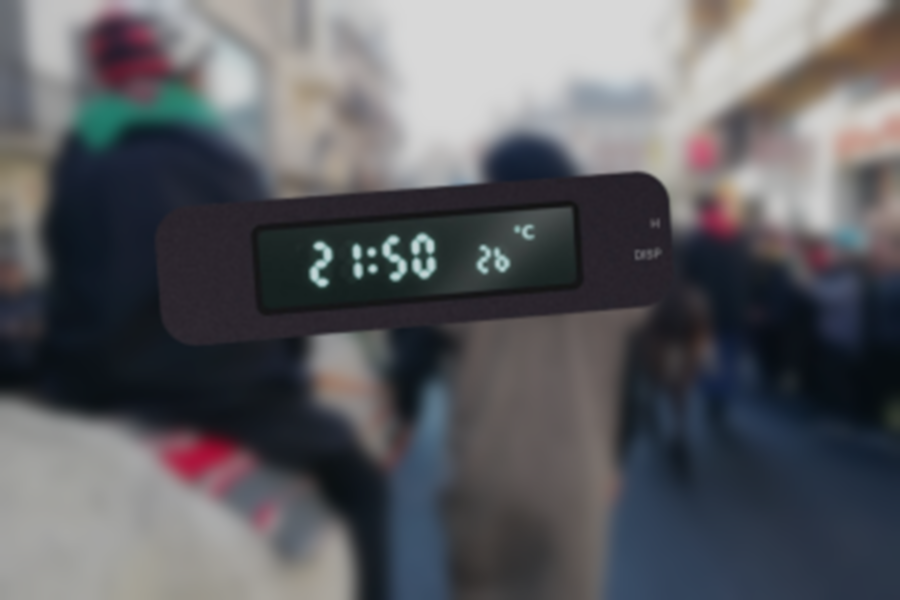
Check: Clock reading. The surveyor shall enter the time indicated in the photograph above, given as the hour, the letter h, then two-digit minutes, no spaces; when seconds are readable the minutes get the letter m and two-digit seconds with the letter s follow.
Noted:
21h50
